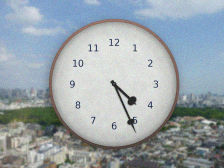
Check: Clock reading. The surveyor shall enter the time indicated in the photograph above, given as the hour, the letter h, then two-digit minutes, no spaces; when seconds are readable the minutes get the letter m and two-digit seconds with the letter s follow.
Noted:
4h26
